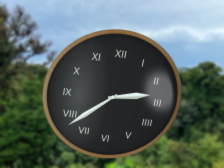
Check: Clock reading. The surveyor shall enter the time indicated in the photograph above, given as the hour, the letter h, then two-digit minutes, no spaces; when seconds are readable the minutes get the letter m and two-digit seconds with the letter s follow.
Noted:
2h38
